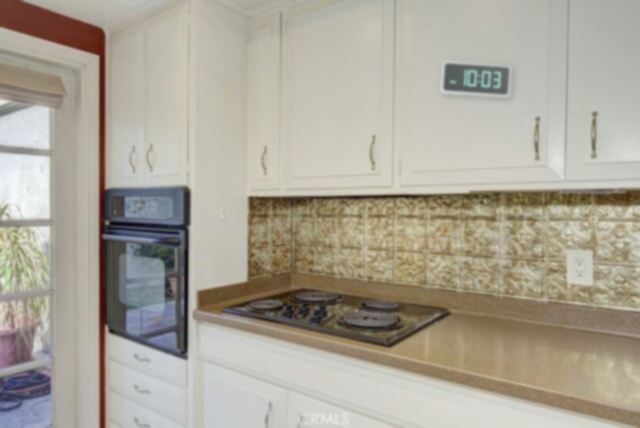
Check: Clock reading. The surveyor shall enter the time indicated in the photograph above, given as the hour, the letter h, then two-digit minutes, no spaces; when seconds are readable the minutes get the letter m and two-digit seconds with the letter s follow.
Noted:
10h03
